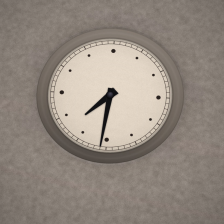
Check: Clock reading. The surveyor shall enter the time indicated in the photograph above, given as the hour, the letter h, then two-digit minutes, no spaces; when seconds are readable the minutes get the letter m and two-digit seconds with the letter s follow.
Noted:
7h31
